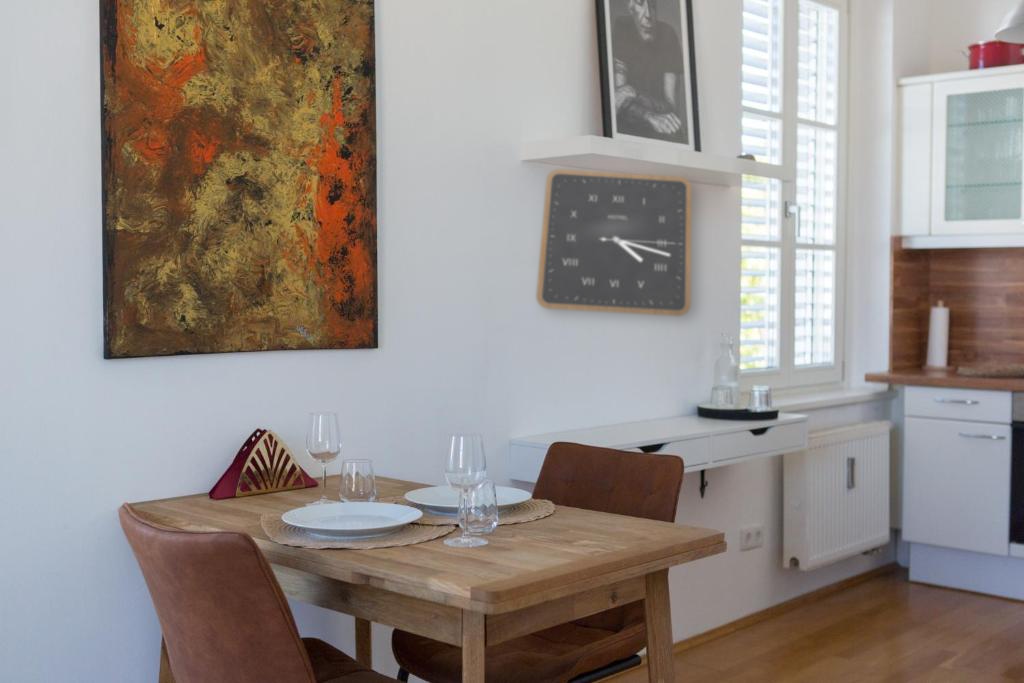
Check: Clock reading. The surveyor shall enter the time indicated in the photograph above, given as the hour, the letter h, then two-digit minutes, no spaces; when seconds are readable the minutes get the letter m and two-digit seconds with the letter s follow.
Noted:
4h17m15s
